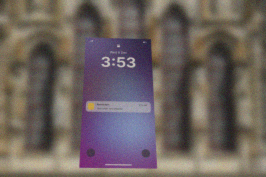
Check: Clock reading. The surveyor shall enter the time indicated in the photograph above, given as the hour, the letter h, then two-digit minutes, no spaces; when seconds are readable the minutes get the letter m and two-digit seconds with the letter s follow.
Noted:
3h53
